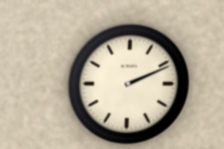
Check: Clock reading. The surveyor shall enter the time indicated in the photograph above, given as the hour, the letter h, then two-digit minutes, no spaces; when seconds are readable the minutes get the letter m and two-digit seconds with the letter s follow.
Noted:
2h11
